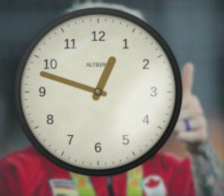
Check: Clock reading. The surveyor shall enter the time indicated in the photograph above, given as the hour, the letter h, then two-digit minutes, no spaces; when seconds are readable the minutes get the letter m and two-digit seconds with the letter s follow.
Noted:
12h48
